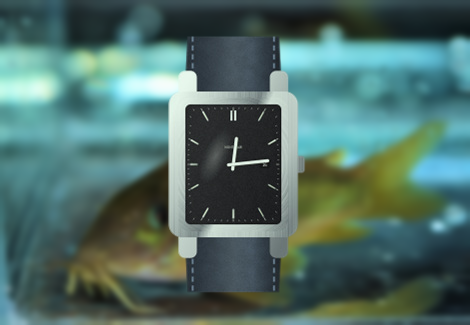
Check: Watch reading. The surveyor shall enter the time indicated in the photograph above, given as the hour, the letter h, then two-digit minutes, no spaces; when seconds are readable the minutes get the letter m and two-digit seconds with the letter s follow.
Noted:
12h14
